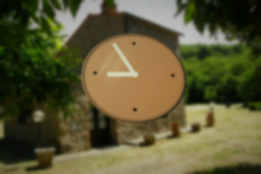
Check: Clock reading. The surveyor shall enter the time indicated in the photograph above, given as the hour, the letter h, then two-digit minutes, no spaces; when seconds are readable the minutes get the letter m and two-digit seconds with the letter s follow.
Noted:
8h55
